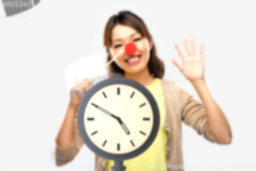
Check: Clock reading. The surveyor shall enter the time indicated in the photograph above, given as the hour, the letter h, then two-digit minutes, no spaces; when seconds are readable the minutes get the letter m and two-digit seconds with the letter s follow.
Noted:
4h50
